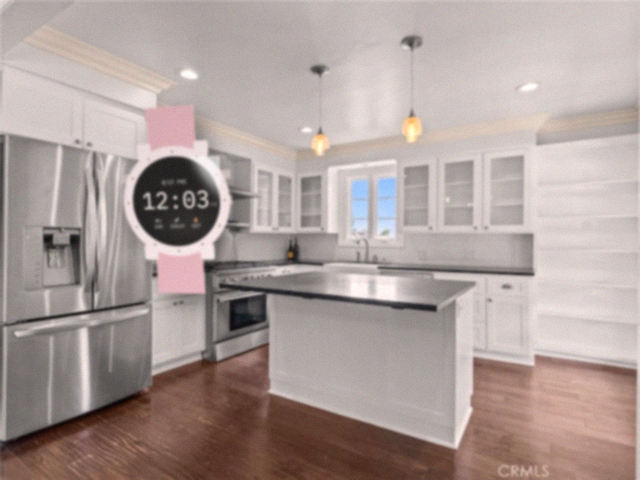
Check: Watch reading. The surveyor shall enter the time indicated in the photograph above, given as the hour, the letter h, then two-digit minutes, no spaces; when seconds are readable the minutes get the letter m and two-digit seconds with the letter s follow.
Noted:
12h03
